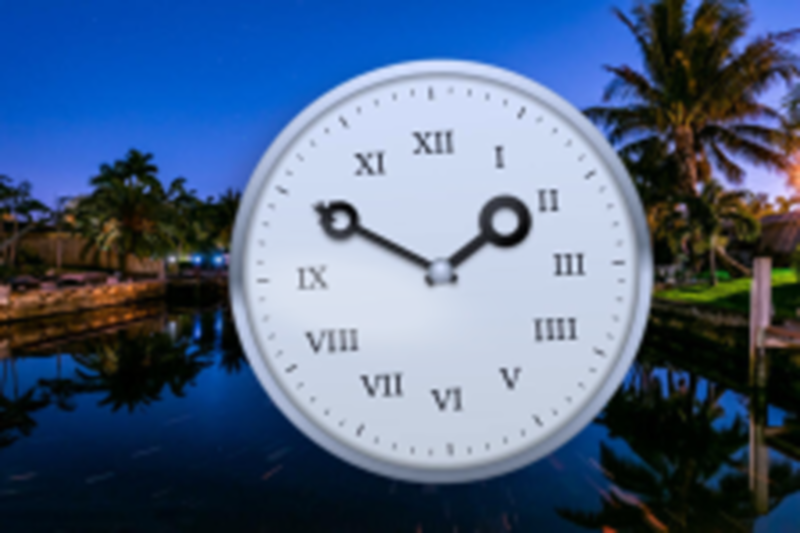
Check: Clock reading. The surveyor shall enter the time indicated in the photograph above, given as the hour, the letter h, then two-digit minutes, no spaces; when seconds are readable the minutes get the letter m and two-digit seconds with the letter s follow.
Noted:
1h50
